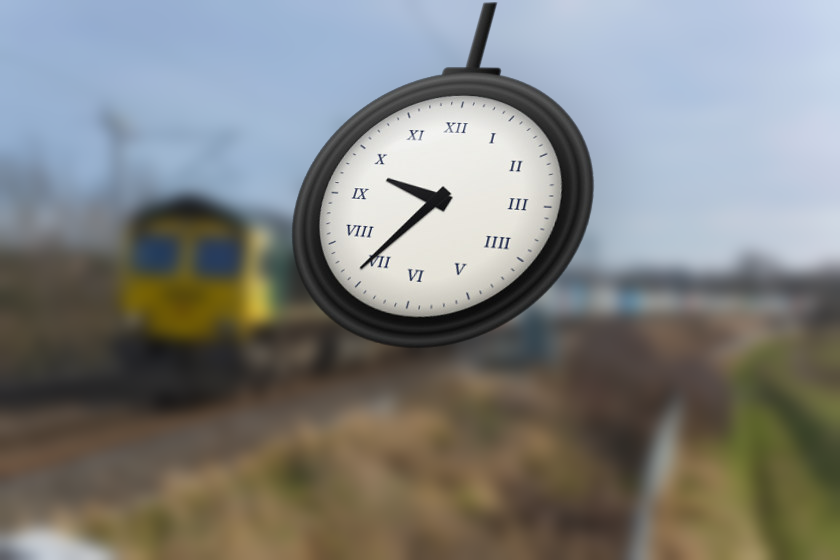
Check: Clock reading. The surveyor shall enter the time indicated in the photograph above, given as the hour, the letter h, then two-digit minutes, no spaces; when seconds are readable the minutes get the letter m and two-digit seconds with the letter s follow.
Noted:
9h36
